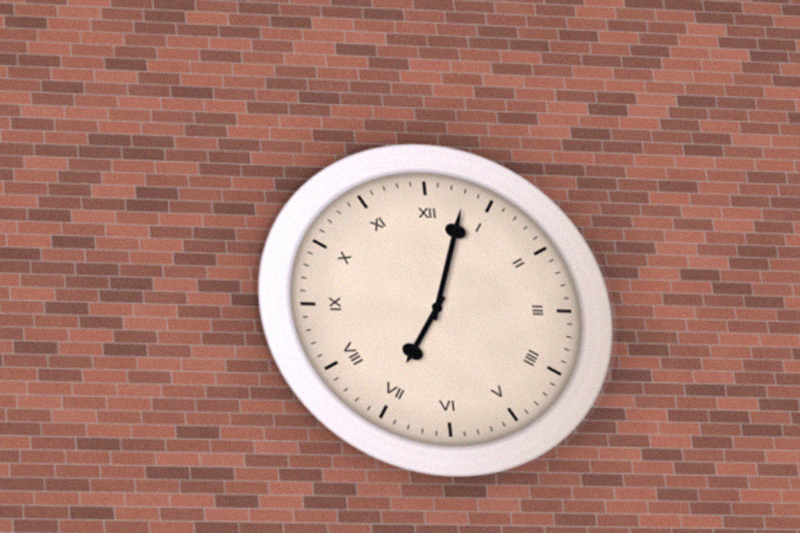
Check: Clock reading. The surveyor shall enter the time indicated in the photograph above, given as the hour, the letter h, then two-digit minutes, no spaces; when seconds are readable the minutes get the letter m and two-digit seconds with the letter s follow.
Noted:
7h03
